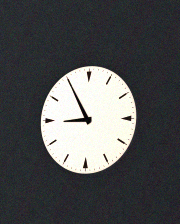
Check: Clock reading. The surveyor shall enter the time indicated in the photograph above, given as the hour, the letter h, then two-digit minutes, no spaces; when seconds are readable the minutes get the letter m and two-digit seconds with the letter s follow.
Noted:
8h55
